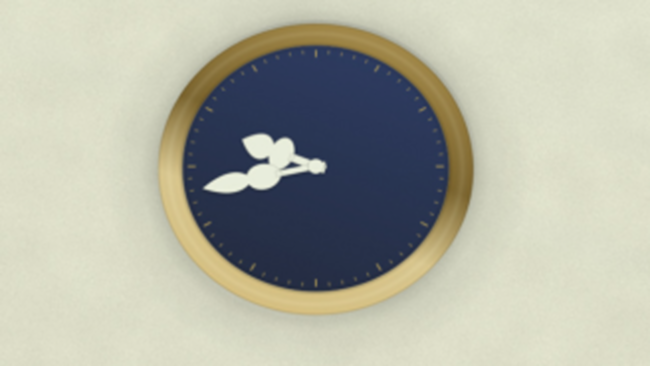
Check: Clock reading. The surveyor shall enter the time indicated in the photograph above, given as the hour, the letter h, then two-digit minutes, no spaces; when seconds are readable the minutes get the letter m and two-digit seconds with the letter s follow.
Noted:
9h43
